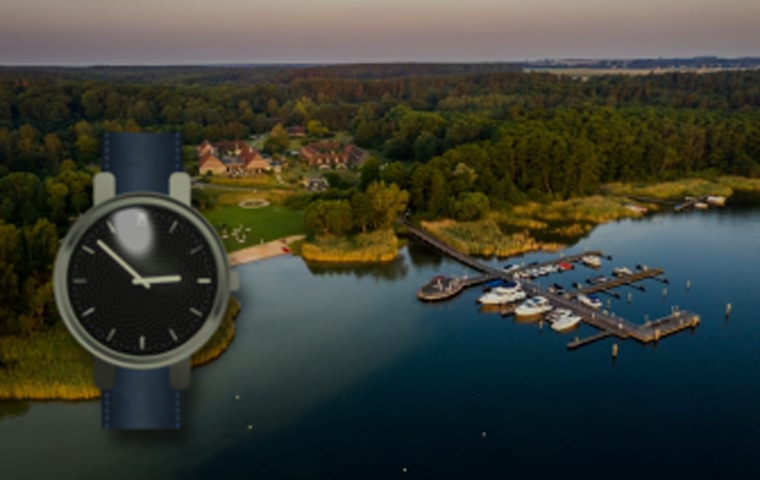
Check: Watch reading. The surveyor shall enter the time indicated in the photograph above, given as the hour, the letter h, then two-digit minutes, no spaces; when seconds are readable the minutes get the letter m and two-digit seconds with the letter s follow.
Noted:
2h52
